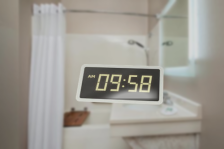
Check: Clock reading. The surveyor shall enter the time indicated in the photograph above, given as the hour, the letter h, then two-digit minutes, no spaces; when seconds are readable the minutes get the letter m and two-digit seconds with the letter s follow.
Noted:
9h58
